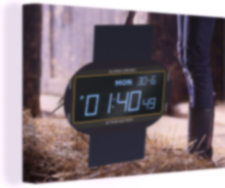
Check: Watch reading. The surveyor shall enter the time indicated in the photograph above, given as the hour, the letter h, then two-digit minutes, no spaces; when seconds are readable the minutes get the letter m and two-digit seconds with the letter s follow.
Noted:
1h40
